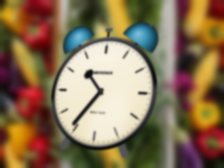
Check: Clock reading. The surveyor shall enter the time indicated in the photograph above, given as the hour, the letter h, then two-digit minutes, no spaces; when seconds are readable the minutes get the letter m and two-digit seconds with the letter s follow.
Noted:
10h36
